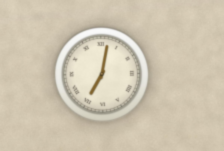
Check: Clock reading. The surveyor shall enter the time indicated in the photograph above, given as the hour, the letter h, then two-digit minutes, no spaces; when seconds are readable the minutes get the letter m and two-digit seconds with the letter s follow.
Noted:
7h02
